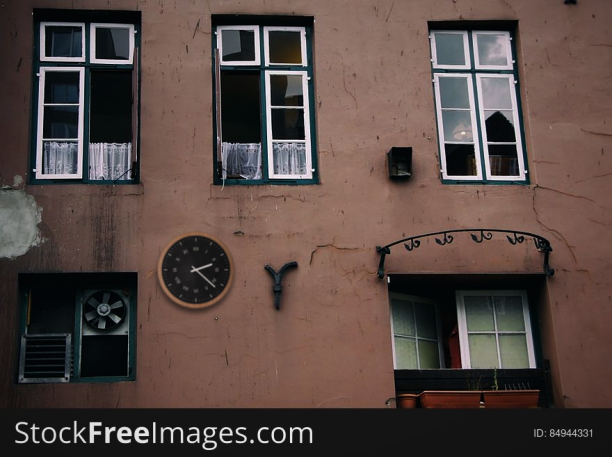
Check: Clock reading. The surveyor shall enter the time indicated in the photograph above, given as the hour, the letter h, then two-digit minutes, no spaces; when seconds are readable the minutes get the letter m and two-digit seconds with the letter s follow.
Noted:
2h22
